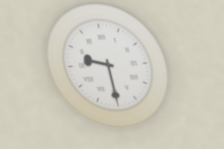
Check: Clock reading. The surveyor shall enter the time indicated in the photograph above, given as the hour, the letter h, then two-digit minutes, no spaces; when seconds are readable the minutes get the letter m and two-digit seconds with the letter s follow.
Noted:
9h30
